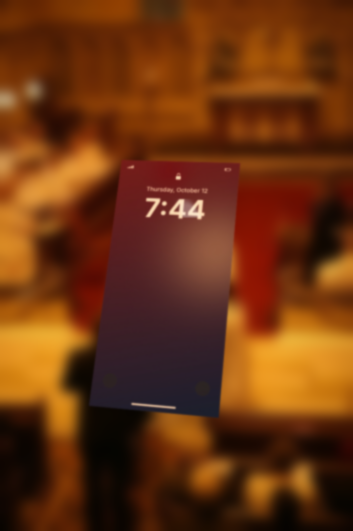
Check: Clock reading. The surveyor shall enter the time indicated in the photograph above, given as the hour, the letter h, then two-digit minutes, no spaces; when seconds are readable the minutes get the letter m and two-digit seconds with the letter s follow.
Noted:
7h44
